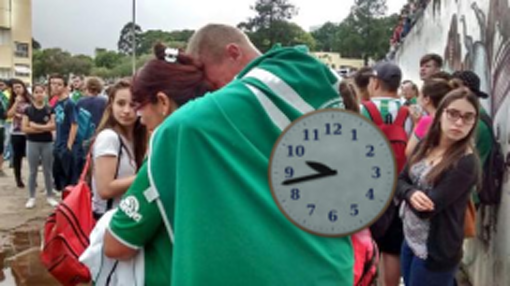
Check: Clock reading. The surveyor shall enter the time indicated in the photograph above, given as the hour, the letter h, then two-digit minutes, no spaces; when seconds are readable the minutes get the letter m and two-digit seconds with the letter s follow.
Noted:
9h43
